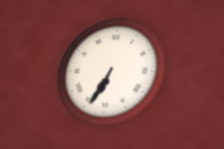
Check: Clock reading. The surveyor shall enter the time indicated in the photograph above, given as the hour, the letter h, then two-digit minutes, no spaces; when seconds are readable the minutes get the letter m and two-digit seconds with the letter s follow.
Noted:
6h34
